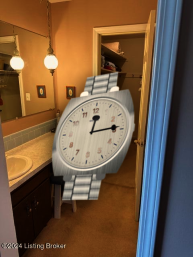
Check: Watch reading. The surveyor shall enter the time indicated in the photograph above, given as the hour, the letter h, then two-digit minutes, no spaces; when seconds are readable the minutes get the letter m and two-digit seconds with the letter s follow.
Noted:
12h14
